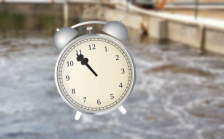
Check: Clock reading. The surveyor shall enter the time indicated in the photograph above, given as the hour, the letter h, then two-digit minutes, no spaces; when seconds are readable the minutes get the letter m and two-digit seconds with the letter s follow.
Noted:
10h54
